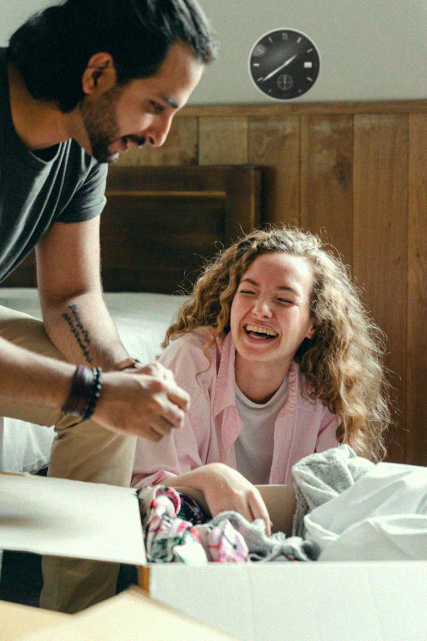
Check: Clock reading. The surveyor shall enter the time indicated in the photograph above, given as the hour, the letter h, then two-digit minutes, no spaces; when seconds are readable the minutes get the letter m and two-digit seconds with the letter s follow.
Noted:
1h39
